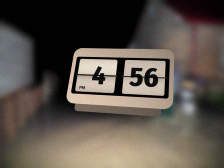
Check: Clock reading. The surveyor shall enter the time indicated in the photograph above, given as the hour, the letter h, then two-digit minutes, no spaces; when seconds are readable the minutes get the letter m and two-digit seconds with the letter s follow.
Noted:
4h56
